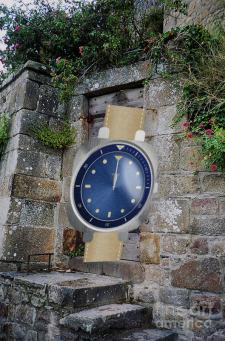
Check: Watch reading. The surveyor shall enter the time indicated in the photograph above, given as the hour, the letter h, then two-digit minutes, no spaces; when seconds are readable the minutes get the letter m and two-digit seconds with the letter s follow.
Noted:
12h00
